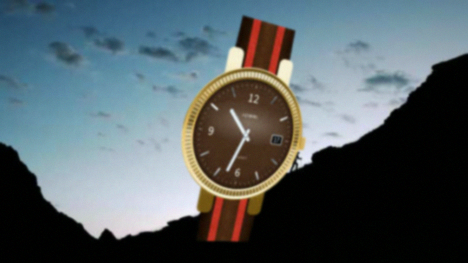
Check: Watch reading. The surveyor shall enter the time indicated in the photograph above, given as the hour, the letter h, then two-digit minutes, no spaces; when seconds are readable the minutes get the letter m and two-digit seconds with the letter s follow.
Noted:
10h33
